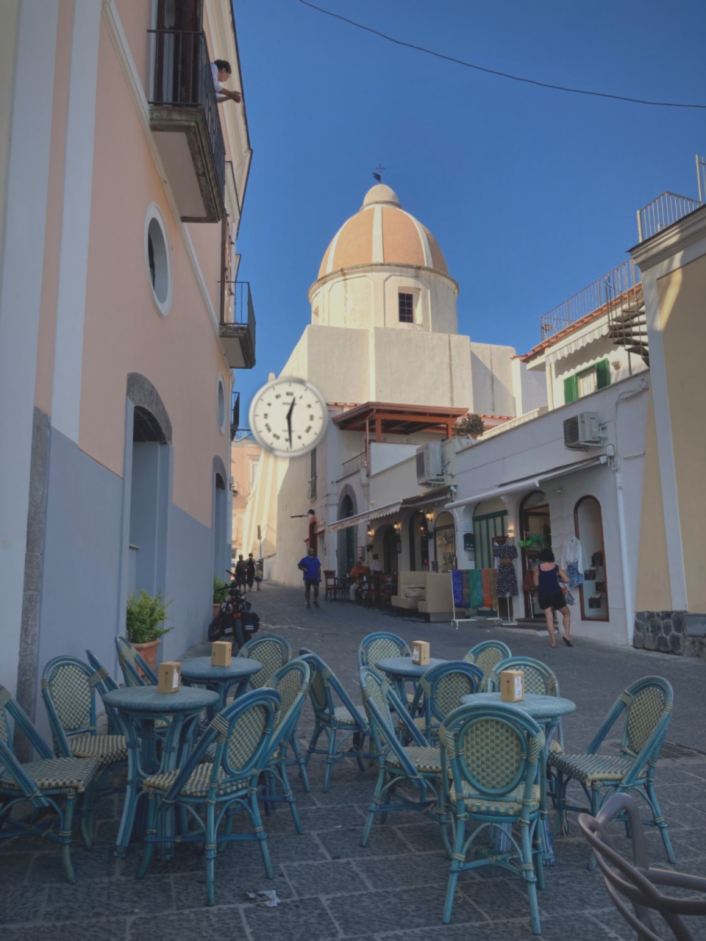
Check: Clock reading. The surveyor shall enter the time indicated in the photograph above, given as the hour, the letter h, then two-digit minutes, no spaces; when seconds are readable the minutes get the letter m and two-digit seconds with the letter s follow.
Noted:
12h29
